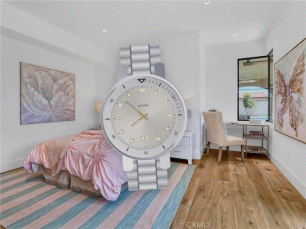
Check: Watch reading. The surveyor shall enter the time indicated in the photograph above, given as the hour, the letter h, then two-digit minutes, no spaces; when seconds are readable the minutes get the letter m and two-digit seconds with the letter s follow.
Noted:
7h52
